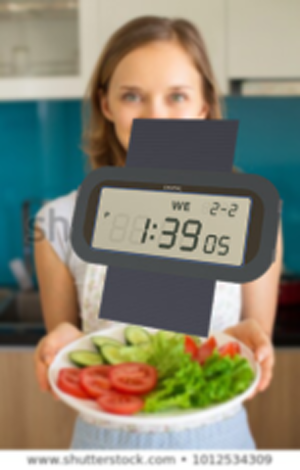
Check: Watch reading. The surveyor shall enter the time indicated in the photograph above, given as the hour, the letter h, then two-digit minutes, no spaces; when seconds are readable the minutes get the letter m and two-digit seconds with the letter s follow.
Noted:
1h39m05s
